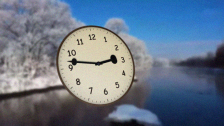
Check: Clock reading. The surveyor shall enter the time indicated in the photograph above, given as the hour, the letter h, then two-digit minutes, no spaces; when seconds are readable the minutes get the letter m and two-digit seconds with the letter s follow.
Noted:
2h47
